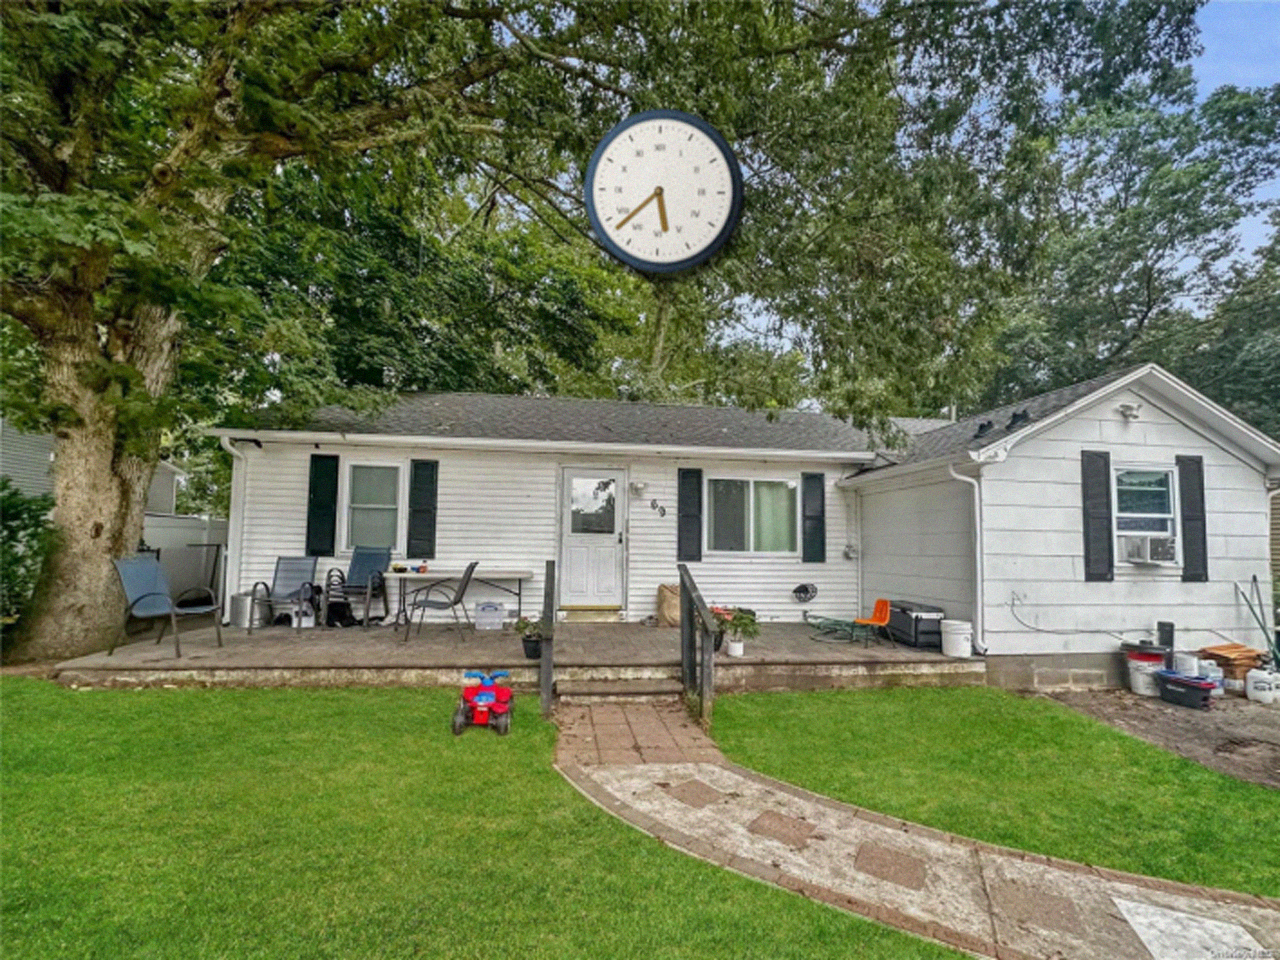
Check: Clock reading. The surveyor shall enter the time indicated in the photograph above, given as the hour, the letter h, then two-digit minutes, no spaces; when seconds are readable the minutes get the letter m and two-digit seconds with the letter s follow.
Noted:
5h38
